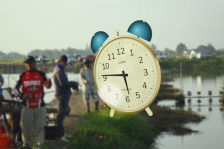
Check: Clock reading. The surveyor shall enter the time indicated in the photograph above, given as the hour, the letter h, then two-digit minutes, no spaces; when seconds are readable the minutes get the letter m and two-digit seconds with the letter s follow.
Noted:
5h46
